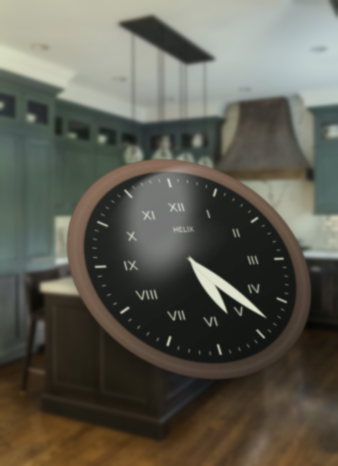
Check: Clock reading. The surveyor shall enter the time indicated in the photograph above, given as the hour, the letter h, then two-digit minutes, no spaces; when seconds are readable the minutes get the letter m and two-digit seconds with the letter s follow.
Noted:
5h23
